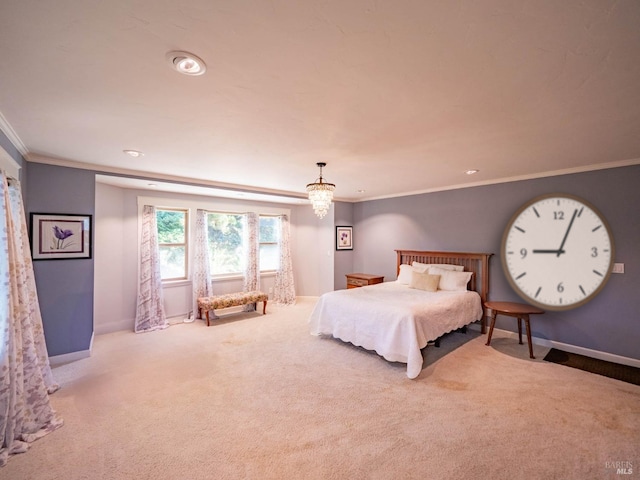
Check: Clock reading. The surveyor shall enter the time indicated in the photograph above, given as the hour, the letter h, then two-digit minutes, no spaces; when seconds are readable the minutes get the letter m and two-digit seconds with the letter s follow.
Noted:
9h04
